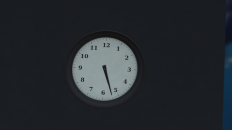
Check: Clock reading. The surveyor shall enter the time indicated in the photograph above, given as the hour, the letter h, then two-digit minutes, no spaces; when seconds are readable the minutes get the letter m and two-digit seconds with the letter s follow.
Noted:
5h27
